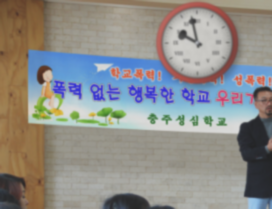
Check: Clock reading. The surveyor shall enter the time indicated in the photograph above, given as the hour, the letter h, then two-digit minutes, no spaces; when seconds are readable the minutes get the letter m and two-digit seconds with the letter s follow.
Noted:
9h58
